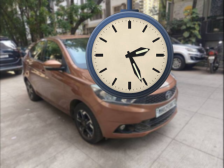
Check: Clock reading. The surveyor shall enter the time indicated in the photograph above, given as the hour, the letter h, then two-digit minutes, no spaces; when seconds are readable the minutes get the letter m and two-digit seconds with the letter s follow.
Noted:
2h26
